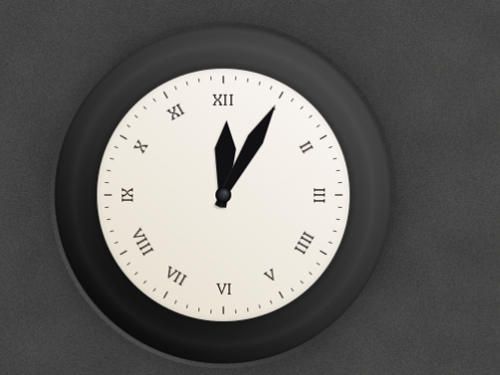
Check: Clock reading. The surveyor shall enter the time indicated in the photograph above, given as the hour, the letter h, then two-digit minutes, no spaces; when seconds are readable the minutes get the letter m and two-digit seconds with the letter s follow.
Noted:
12h05
